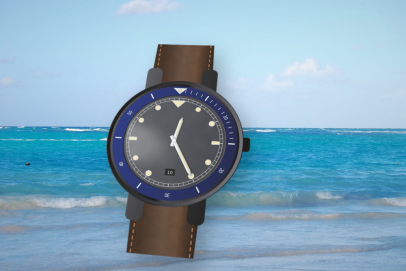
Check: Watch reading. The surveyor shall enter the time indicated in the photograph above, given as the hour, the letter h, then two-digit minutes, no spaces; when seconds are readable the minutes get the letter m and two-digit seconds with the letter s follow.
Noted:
12h25
